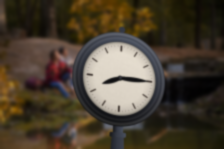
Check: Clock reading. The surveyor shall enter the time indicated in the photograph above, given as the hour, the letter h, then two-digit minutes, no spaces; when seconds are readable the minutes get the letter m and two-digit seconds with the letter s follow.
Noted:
8h15
